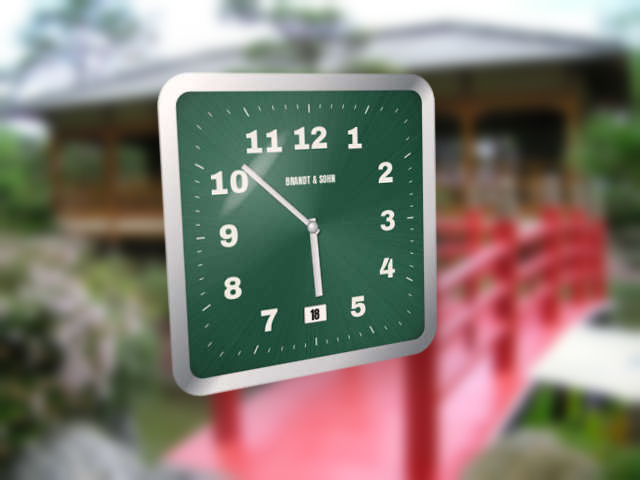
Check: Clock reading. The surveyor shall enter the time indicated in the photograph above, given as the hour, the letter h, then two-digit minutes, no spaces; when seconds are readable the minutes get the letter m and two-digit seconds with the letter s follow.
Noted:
5h52
